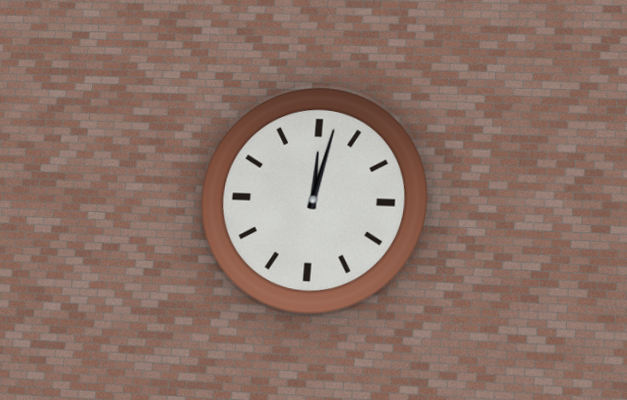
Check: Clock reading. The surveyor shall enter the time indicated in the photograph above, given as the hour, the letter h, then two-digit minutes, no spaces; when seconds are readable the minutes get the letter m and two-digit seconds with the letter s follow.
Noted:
12h02
